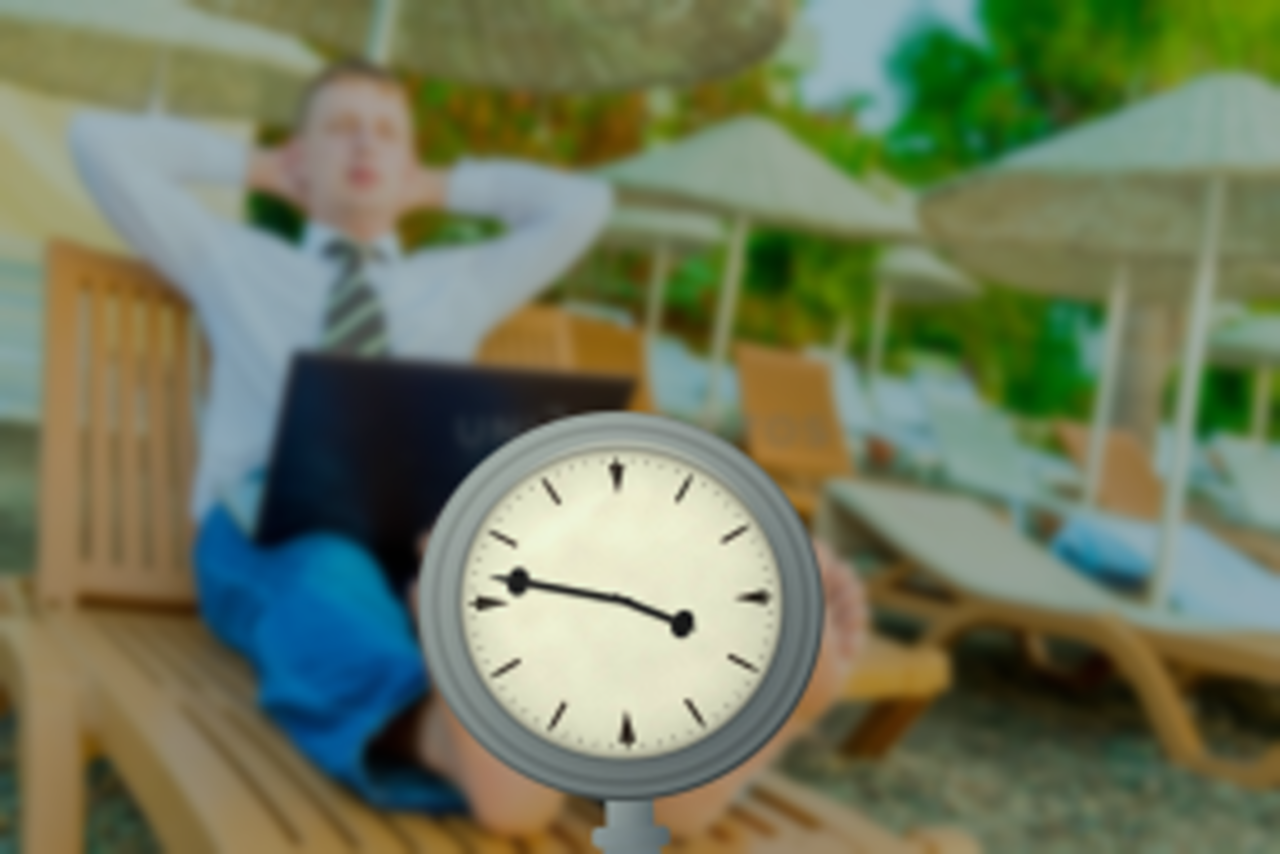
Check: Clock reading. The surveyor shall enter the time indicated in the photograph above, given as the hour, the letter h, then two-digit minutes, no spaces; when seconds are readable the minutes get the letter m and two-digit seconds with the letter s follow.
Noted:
3h47
